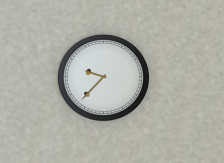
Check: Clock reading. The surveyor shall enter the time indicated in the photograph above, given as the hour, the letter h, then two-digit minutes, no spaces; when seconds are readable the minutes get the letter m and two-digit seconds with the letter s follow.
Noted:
9h37
